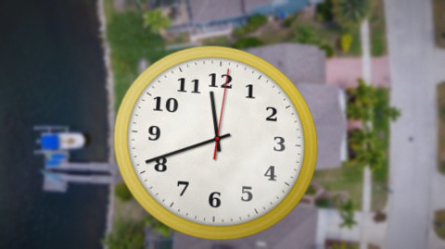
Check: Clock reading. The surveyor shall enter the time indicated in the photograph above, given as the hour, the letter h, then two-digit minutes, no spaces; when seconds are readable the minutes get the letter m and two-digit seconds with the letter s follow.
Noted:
11h41m01s
